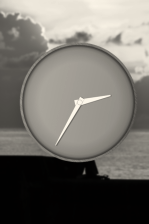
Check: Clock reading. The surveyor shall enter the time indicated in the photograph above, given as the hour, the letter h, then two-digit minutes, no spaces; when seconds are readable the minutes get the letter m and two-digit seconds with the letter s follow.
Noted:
2h35
